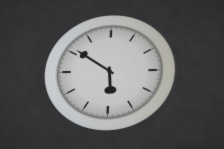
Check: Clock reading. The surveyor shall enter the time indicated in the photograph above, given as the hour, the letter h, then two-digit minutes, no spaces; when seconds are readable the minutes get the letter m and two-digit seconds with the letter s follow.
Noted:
5h51
